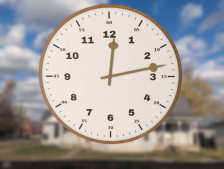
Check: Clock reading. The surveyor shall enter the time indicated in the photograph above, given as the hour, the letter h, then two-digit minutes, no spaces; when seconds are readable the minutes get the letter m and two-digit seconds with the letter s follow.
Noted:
12h13
